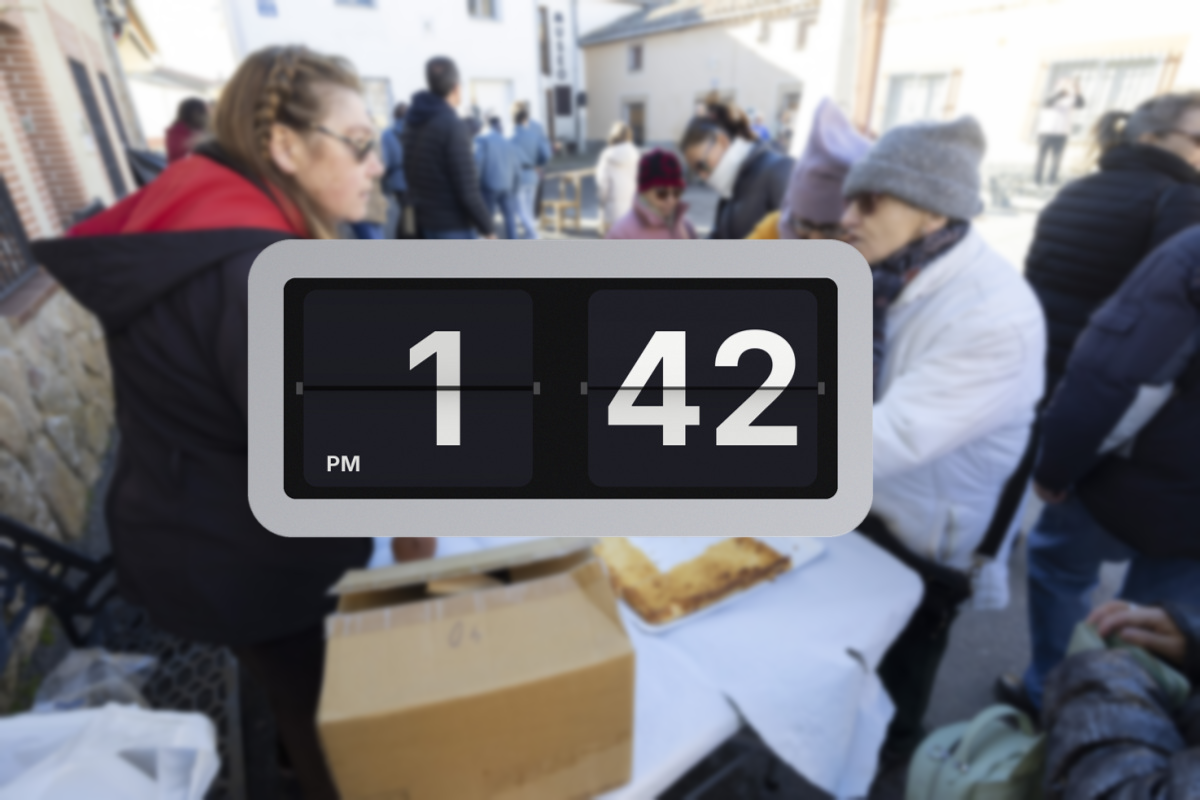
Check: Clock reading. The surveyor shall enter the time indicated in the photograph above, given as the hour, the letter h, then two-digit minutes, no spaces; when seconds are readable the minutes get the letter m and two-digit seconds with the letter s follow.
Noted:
1h42
